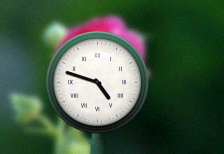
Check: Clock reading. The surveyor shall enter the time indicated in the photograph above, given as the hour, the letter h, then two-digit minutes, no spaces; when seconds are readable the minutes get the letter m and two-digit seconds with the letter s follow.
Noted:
4h48
